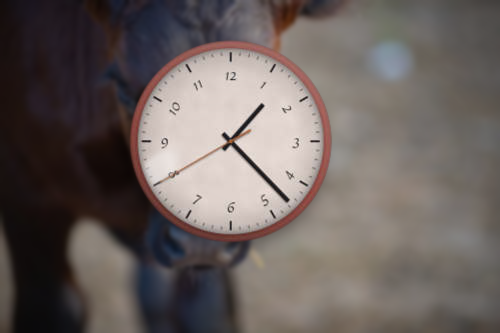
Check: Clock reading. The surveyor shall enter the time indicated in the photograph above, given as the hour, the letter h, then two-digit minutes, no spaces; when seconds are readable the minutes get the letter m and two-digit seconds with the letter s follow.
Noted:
1h22m40s
